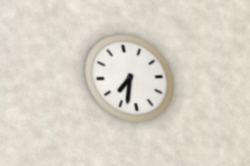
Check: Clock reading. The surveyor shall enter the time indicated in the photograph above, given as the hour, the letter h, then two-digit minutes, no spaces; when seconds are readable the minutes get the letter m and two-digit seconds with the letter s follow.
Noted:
7h33
